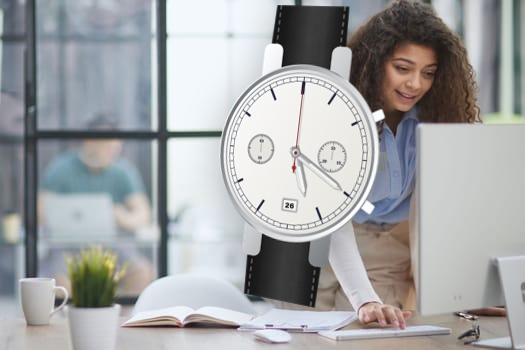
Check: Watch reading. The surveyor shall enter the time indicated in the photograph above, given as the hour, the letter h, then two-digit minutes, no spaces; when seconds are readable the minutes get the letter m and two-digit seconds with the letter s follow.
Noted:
5h20
